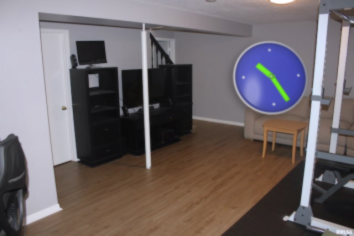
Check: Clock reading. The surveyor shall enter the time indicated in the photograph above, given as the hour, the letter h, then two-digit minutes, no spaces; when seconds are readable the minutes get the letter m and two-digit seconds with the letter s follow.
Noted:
10h25
